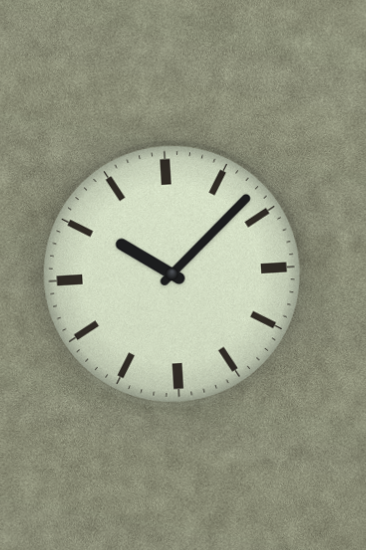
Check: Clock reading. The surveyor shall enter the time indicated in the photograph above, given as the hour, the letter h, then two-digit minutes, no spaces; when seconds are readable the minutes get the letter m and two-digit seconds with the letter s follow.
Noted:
10h08
